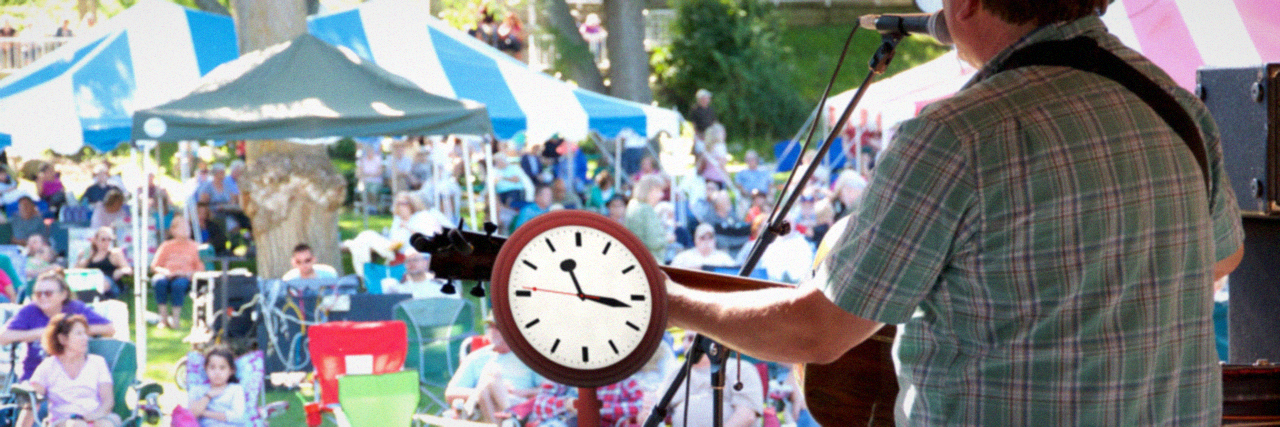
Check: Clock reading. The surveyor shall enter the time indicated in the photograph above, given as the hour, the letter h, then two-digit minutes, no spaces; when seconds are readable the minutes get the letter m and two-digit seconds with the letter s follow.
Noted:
11h16m46s
